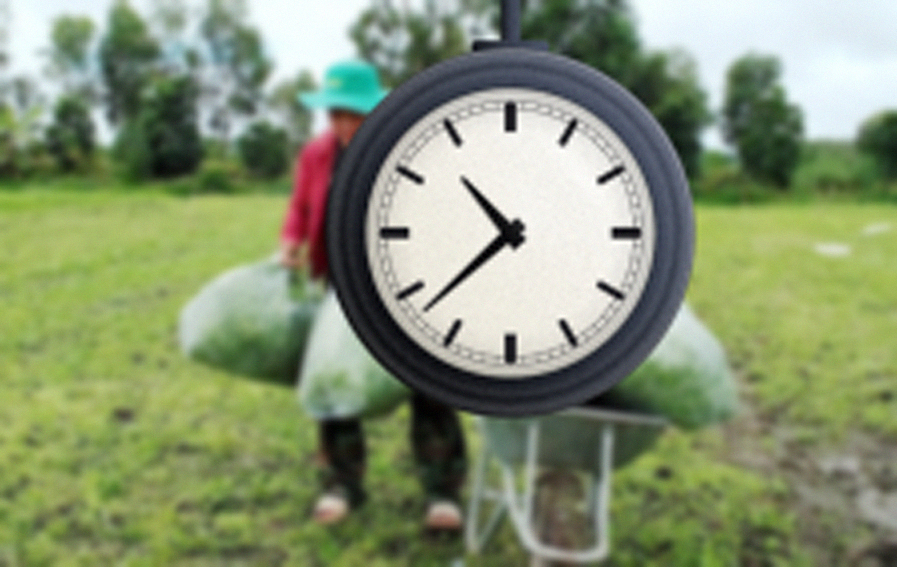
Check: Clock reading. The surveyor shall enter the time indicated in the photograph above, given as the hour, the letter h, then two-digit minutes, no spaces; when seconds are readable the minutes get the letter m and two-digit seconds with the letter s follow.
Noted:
10h38
